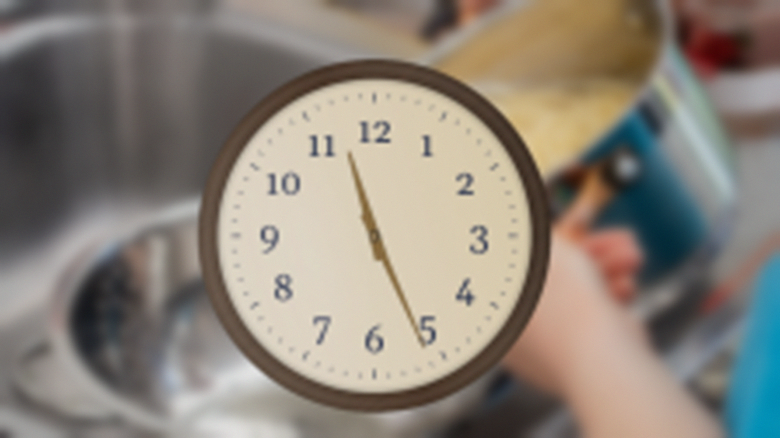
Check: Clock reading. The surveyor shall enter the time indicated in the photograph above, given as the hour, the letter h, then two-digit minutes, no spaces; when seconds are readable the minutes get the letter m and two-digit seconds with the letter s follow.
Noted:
11h26
